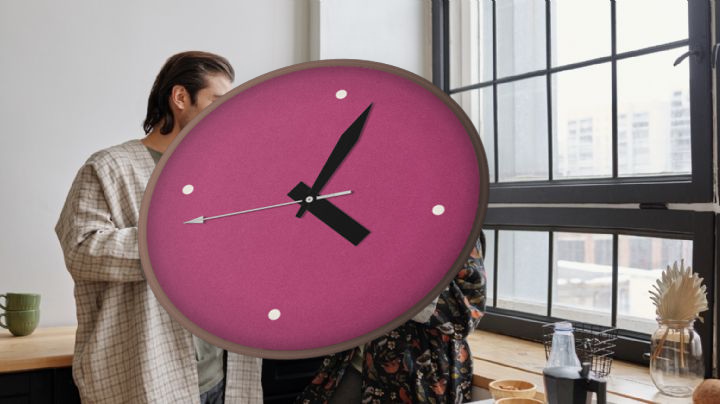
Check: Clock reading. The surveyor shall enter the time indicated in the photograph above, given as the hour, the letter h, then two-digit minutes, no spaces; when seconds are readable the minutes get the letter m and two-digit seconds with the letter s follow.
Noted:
4h02m42s
